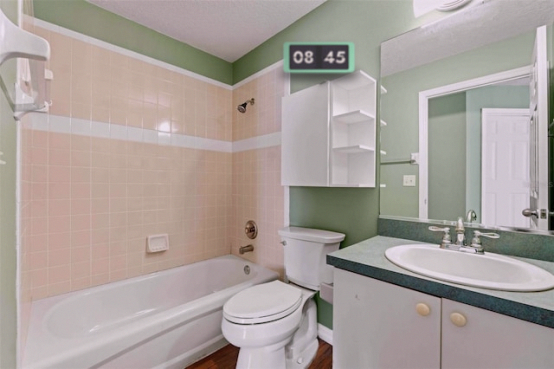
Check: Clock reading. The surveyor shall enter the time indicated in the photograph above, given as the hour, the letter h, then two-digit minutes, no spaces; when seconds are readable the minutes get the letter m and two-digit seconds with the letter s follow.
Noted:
8h45
